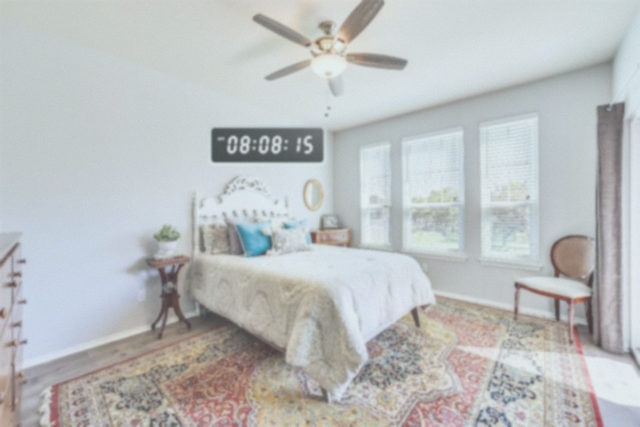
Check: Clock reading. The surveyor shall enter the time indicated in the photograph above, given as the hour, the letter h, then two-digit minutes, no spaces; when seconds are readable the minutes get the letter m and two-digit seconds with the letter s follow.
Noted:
8h08m15s
